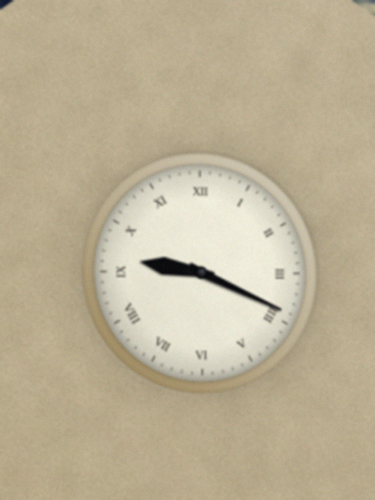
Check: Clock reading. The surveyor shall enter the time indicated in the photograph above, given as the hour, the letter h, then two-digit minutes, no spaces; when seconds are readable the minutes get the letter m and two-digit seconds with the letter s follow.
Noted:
9h19
